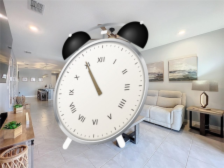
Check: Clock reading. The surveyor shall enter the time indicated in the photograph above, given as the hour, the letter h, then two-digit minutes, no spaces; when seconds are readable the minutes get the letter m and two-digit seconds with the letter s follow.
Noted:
10h55
